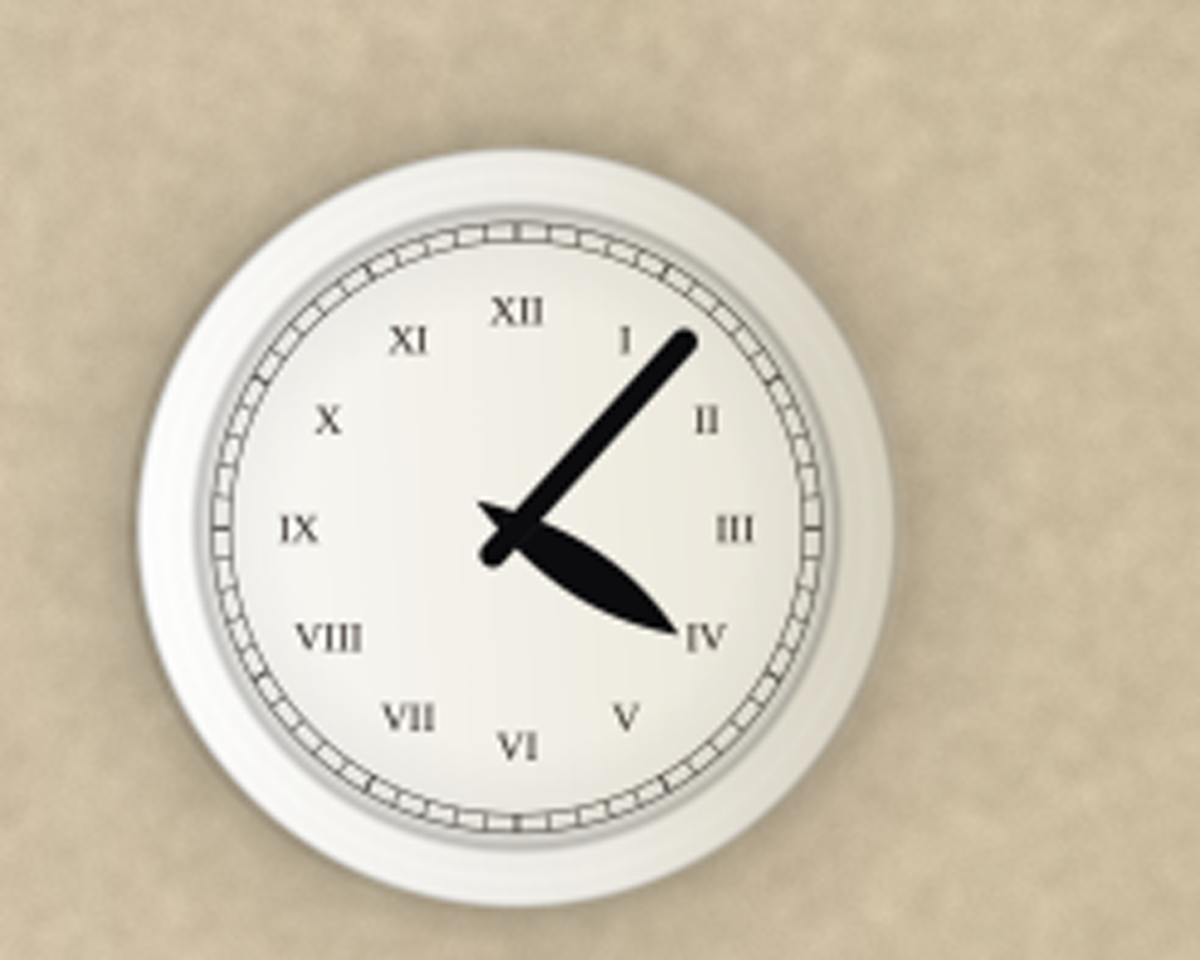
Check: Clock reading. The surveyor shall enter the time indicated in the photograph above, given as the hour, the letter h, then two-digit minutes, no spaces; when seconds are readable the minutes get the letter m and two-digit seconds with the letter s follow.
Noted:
4h07
